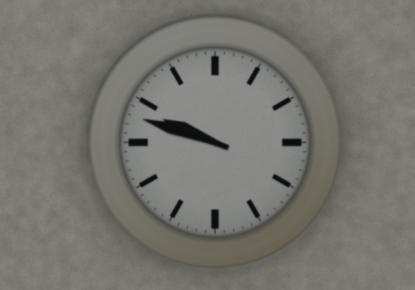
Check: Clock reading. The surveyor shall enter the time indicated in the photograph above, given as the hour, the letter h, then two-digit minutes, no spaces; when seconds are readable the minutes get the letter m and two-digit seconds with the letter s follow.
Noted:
9h48
